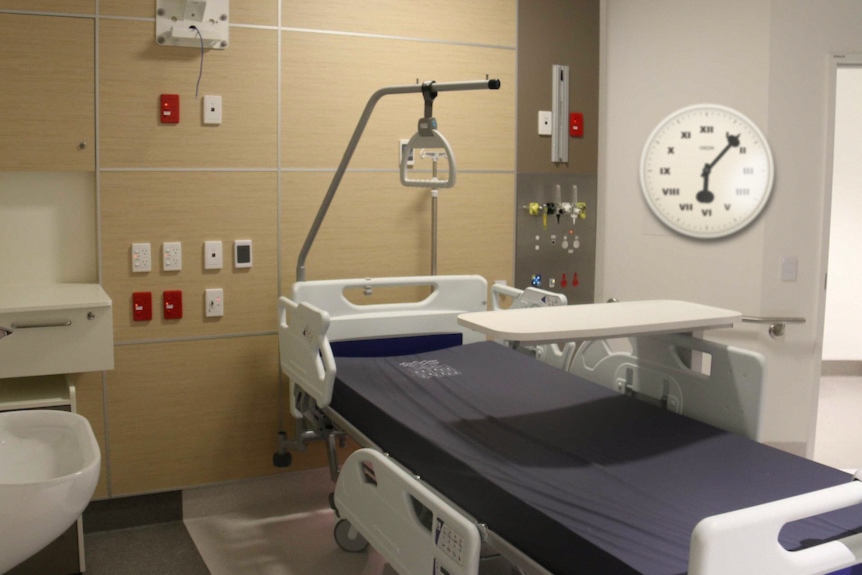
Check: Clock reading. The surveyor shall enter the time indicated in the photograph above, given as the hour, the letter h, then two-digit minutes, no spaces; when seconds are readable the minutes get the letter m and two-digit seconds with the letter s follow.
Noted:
6h07
